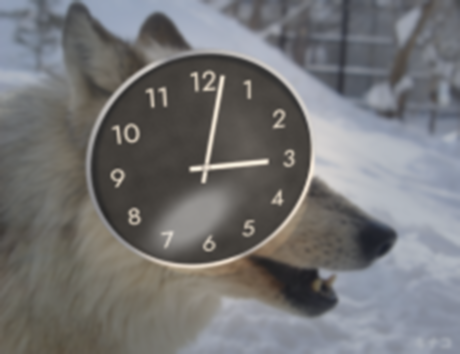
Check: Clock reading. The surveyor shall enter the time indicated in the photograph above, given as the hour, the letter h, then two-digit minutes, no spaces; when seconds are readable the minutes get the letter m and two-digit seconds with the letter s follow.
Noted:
3h02
